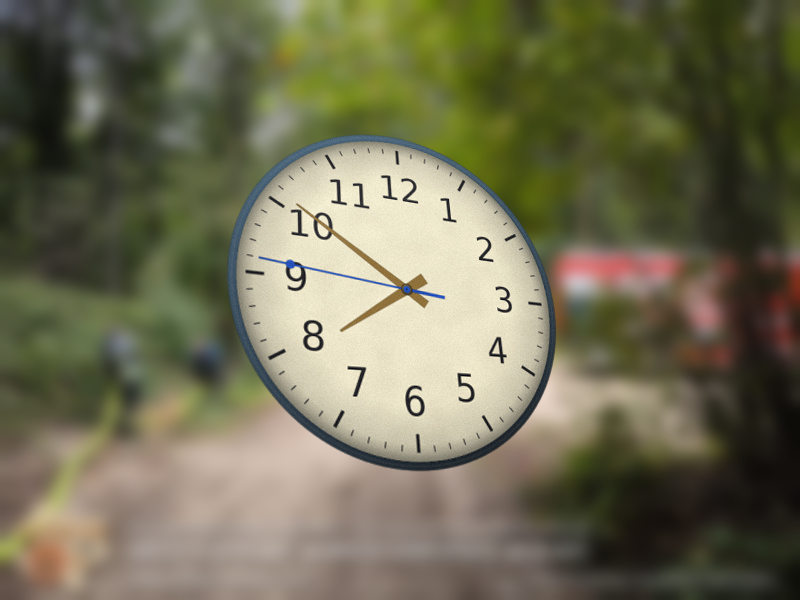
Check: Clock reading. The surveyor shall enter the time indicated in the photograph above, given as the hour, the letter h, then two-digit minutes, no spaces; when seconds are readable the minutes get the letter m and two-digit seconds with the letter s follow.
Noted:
7h50m46s
